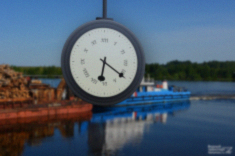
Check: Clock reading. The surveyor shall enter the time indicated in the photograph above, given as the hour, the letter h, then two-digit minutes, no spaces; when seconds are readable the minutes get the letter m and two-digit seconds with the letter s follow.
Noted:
6h21
